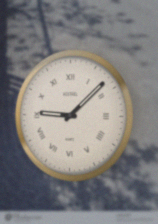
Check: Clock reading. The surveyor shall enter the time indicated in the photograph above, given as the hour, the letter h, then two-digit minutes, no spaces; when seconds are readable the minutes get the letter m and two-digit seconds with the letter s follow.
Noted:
9h08
